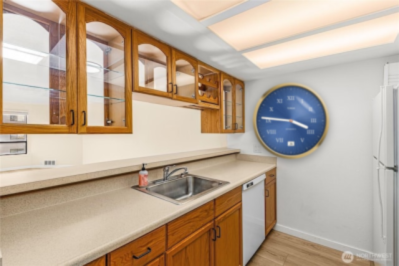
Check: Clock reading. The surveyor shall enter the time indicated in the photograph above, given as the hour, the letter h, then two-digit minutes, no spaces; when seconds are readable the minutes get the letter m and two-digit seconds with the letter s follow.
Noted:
3h46
